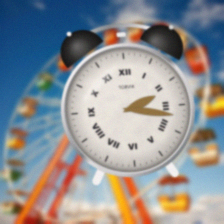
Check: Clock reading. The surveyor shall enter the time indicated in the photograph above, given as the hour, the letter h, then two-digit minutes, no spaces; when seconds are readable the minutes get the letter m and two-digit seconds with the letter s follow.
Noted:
2h17
